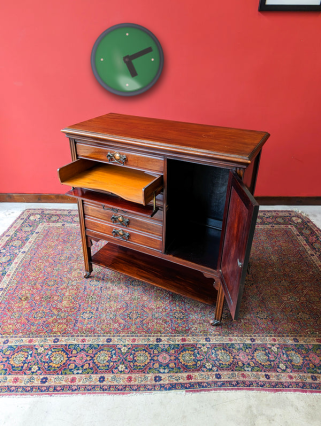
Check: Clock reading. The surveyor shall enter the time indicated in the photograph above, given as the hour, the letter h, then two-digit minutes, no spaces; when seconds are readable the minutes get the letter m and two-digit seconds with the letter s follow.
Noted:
5h11
